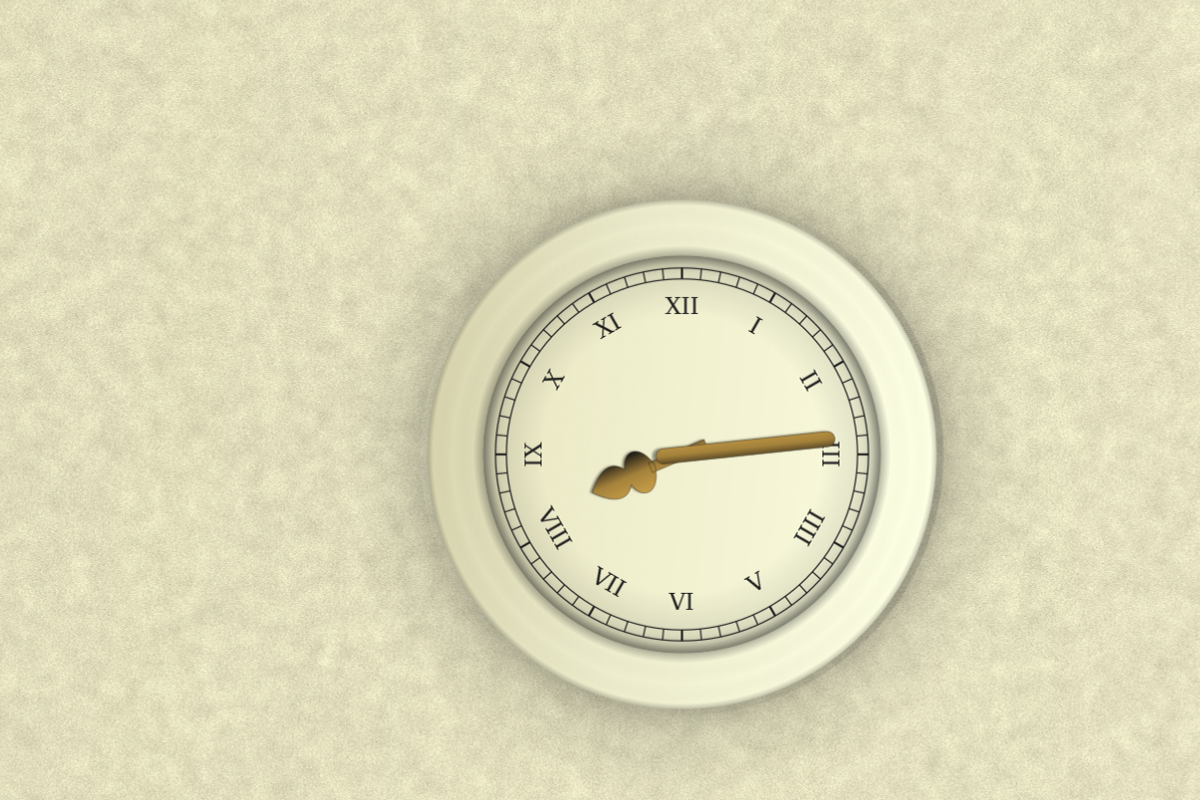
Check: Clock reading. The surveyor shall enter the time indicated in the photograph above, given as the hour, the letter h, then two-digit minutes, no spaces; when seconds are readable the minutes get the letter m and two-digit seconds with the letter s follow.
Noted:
8h14
